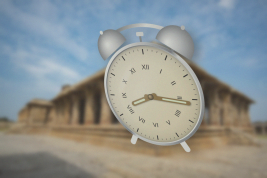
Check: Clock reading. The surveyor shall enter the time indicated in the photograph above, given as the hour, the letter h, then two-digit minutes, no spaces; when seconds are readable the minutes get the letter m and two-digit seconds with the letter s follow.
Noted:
8h16
